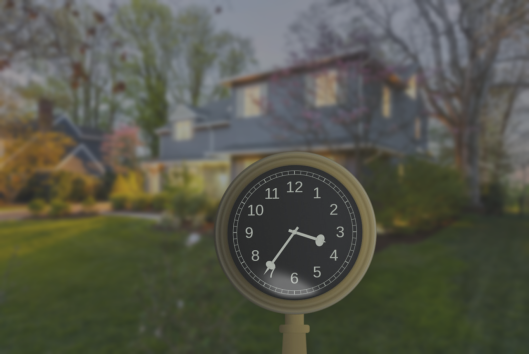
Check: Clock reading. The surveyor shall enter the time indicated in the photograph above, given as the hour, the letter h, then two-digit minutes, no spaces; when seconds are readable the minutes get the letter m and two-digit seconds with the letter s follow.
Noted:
3h36
